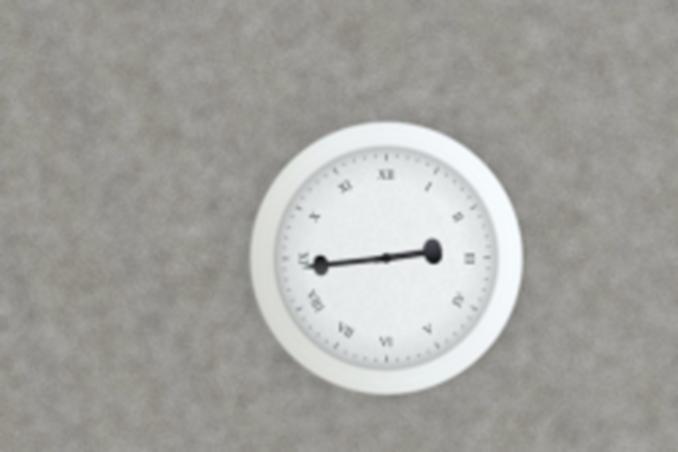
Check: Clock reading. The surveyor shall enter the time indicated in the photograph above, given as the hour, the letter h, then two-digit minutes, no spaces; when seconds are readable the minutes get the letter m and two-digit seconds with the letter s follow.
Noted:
2h44
